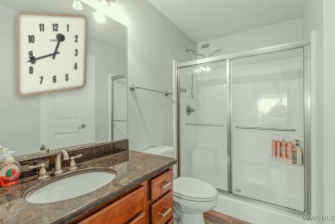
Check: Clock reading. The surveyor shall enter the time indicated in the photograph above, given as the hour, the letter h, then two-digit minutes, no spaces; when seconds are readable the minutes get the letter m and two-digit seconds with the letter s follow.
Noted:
12h43
